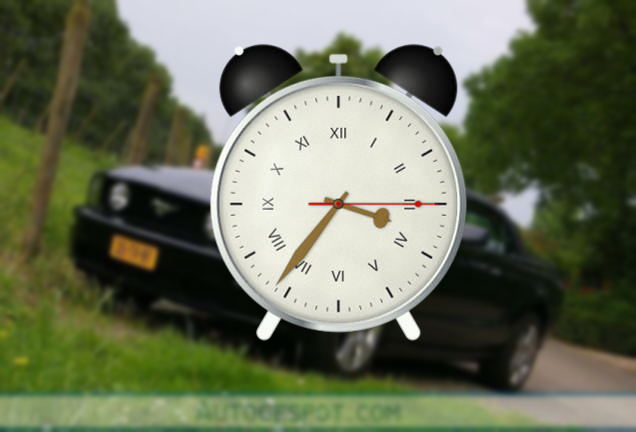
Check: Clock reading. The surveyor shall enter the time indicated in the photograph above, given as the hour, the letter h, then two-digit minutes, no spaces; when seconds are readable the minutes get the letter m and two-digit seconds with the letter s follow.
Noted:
3h36m15s
